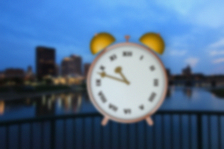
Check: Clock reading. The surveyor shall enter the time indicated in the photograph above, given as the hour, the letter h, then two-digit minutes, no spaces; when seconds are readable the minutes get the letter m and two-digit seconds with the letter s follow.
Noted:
10h48
